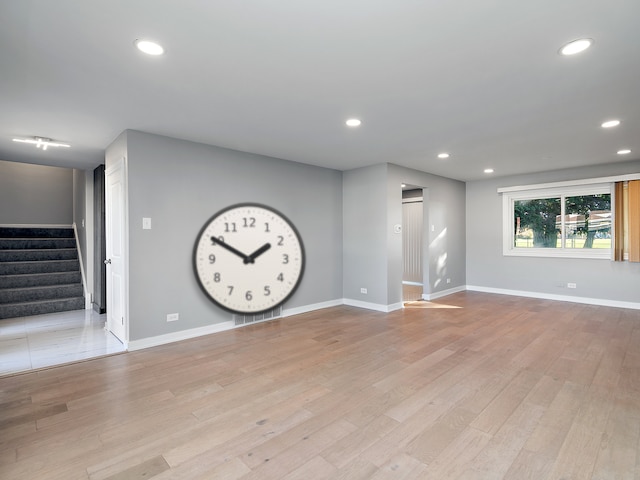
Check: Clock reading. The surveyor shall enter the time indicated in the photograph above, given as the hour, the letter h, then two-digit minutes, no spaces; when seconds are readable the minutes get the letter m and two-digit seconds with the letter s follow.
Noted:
1h50
